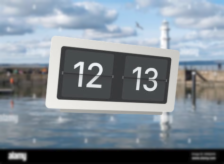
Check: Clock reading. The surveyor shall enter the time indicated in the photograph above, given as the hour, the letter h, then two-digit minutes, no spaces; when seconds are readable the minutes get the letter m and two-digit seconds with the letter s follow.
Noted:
12h13
